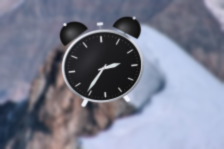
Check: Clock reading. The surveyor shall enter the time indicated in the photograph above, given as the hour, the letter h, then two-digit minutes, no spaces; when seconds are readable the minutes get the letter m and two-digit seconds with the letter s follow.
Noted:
2h36
